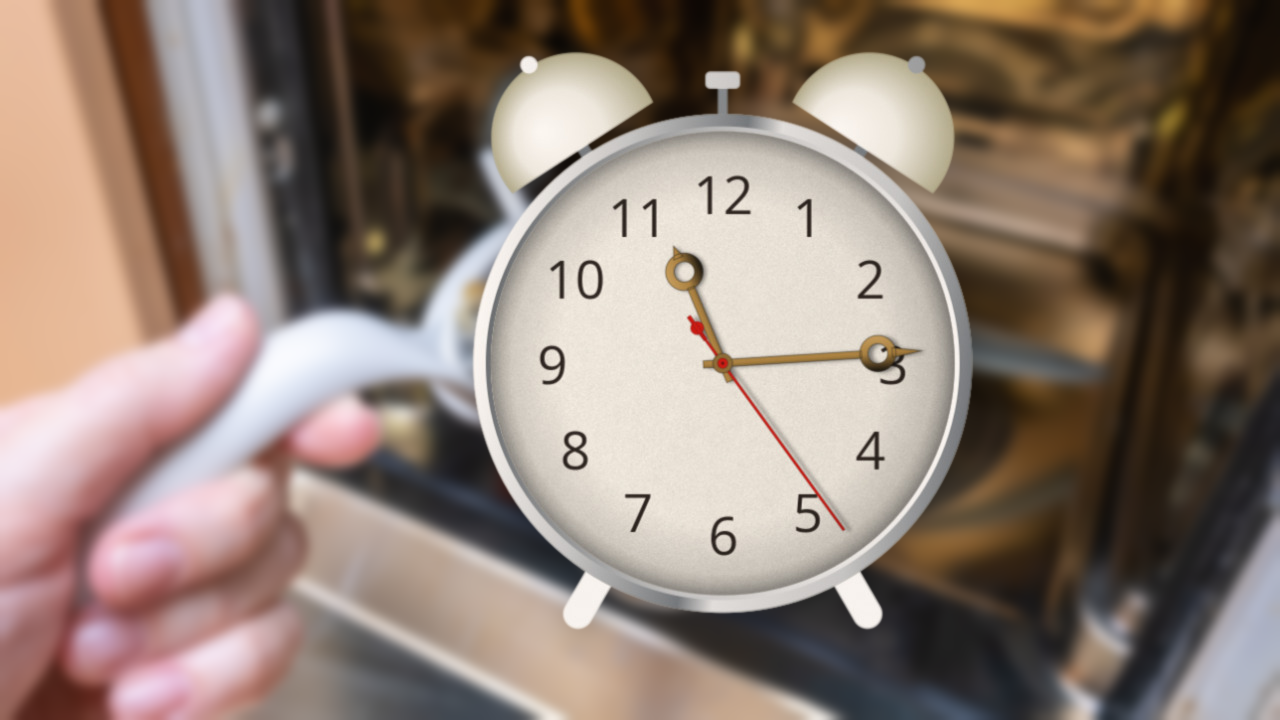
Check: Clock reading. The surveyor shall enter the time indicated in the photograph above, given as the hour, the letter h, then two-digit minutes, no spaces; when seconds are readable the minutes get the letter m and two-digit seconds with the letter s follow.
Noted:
11h14m24s
